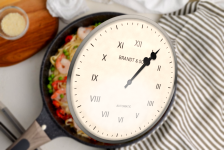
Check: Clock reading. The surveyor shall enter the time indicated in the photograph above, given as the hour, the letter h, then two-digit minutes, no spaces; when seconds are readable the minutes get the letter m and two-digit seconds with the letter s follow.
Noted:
1h06
